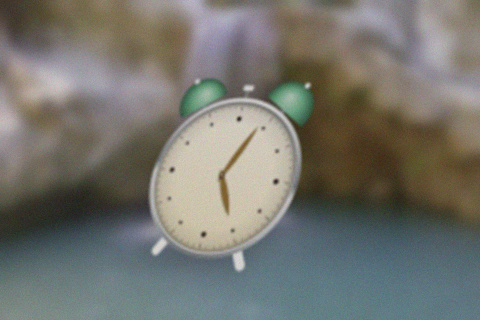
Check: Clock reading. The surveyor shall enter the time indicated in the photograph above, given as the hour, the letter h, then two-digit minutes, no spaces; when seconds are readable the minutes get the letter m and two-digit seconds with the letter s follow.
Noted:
5h04
